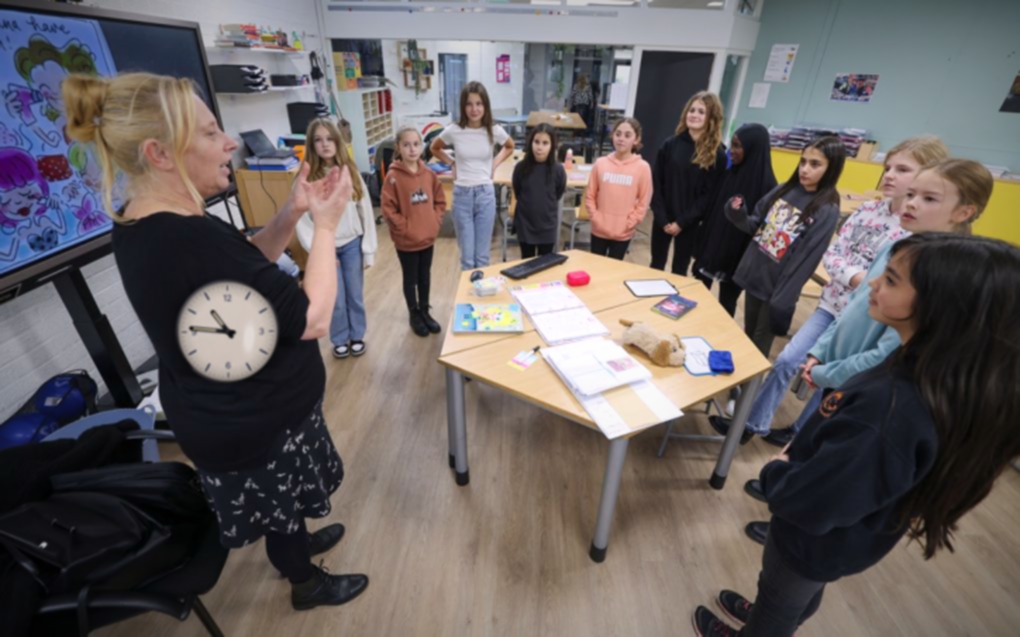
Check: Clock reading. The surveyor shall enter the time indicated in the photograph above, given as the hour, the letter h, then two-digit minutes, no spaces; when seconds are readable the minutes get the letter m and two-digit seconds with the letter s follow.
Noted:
10h46
